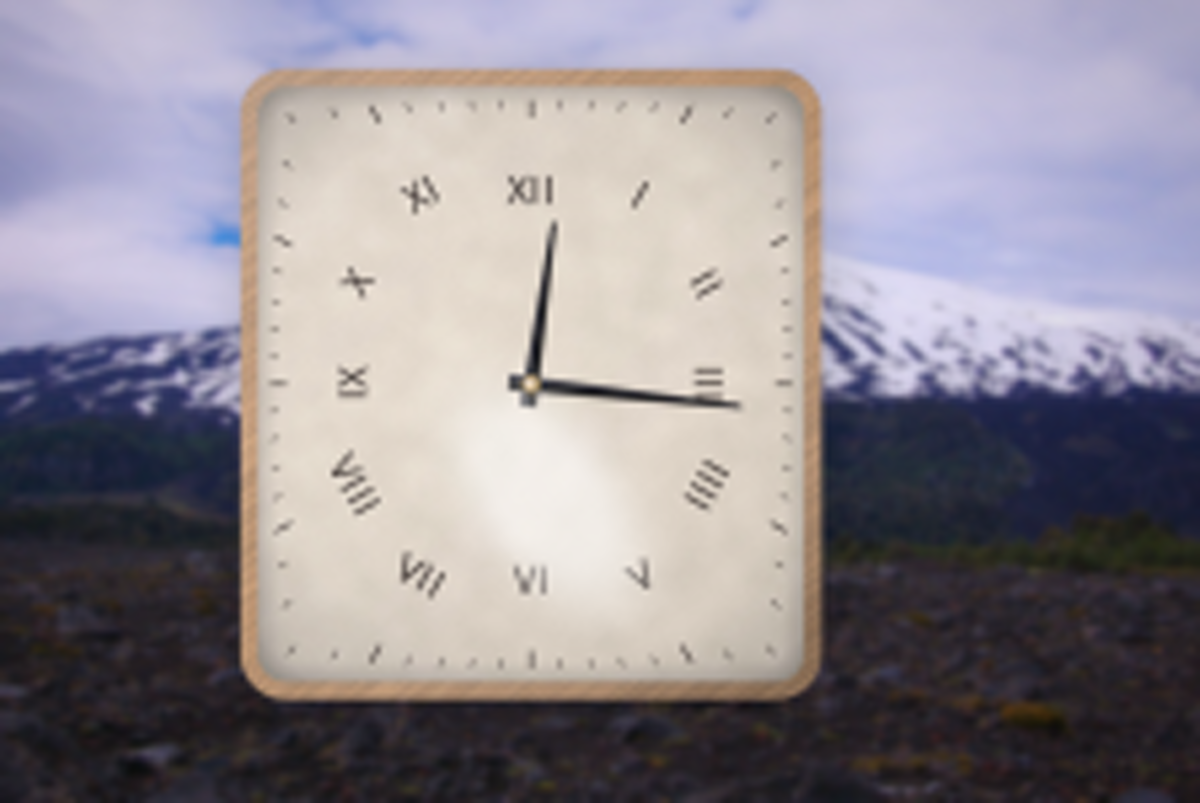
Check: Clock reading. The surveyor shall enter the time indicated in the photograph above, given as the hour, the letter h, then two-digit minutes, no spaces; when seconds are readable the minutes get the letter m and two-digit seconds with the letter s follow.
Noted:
12h16
